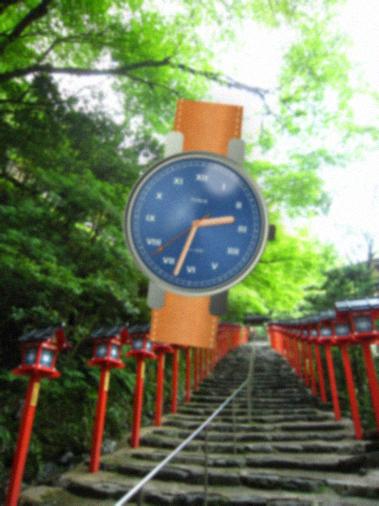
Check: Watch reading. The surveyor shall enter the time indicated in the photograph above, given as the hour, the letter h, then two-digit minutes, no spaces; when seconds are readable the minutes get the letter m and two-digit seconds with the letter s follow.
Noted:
2h32m38s
